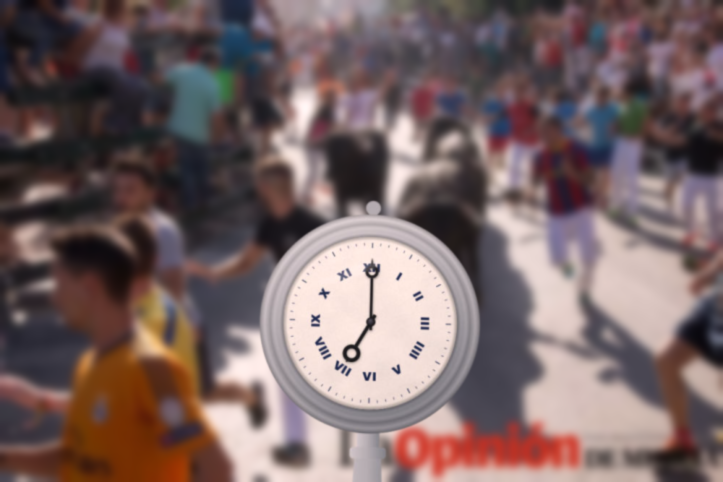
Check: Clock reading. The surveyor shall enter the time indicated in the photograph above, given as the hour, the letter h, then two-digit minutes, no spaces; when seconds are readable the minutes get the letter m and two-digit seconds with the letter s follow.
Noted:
7h00
